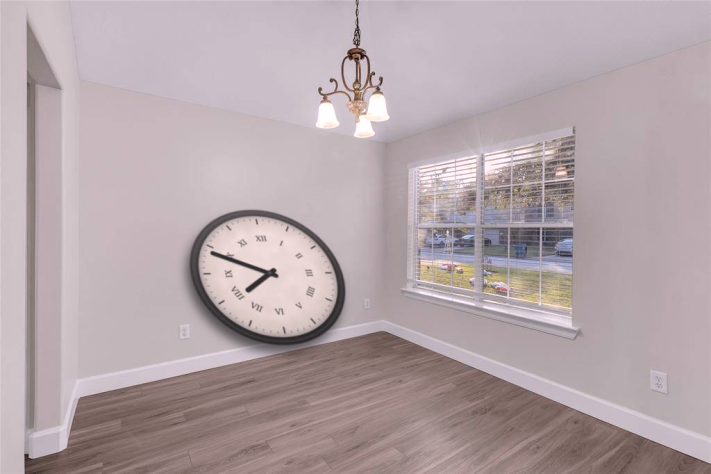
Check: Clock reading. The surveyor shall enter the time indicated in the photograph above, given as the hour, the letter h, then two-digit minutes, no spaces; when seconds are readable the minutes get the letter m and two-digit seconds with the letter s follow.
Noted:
7h49
